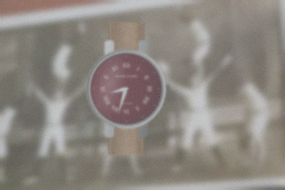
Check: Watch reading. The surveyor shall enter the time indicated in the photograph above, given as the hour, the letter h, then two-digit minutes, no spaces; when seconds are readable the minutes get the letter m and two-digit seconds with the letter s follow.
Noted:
8h33
